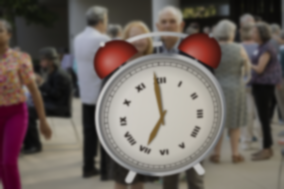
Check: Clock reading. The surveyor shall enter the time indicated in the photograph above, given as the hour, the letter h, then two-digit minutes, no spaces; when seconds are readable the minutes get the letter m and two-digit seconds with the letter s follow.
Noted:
6h59
